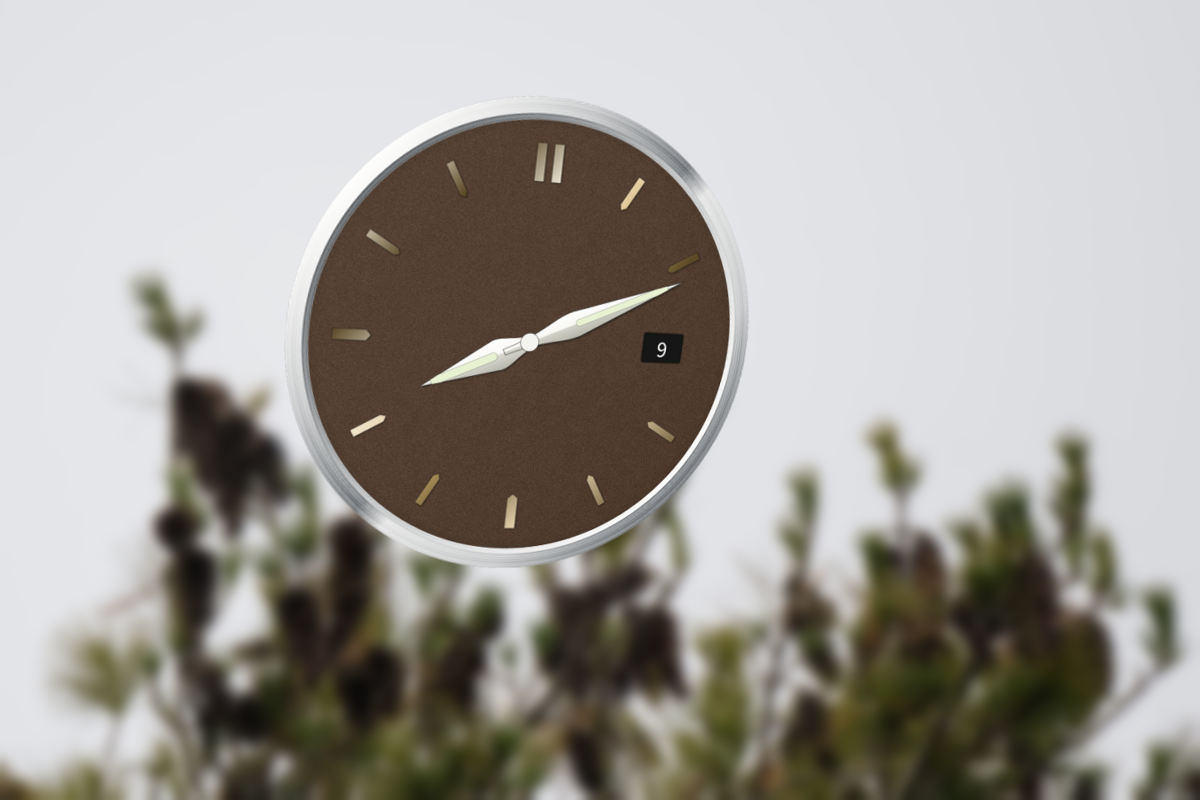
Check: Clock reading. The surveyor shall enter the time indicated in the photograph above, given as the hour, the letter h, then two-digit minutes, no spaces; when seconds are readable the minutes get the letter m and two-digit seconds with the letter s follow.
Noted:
8h11
